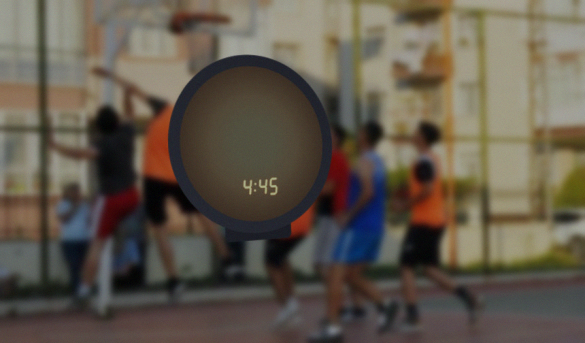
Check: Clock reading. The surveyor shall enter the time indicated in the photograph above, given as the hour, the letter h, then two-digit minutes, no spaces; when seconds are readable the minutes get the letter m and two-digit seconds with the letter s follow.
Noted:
4h45
